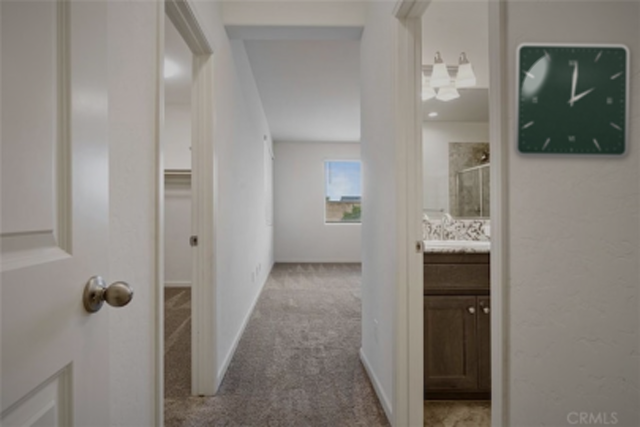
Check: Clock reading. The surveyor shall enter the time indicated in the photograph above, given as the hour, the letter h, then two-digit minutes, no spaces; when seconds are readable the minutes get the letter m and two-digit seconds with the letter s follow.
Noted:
2h01
